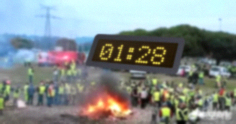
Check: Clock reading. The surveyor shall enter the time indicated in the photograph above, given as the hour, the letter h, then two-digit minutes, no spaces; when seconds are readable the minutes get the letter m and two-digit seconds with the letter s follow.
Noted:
1h28
